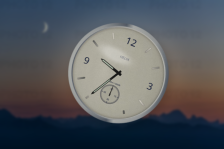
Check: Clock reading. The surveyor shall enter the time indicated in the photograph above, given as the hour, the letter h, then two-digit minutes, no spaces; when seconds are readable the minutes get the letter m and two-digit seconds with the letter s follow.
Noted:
9h35
